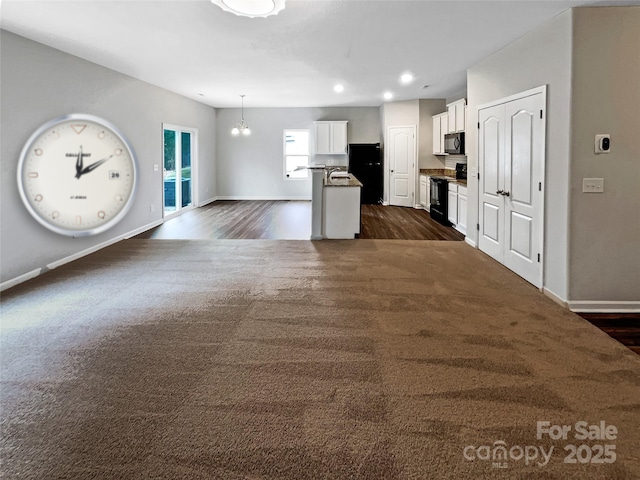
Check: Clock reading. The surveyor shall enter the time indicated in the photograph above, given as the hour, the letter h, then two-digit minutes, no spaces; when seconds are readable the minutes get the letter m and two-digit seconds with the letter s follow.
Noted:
12h10
